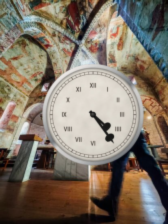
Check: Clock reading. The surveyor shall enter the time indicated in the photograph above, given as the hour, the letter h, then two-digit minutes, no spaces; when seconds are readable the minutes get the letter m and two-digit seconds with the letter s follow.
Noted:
4h24
